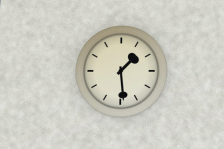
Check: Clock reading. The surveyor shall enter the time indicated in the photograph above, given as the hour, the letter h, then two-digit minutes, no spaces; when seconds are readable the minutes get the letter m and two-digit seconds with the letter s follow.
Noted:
1h29
